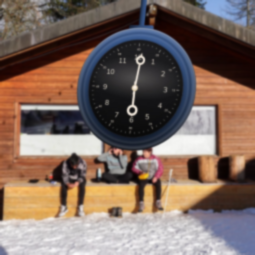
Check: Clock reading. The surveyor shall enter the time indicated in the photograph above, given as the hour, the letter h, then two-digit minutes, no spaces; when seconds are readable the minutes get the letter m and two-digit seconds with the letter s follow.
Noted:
6h01
